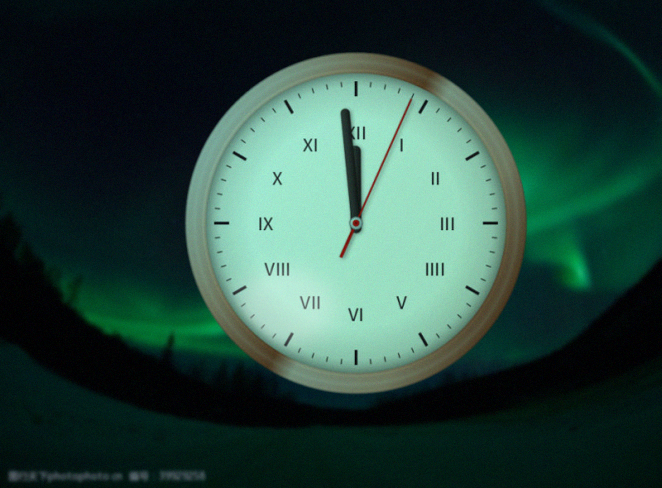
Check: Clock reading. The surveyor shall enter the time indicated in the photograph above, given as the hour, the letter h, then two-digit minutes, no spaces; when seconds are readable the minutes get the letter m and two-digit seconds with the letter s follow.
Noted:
11h59m04s
